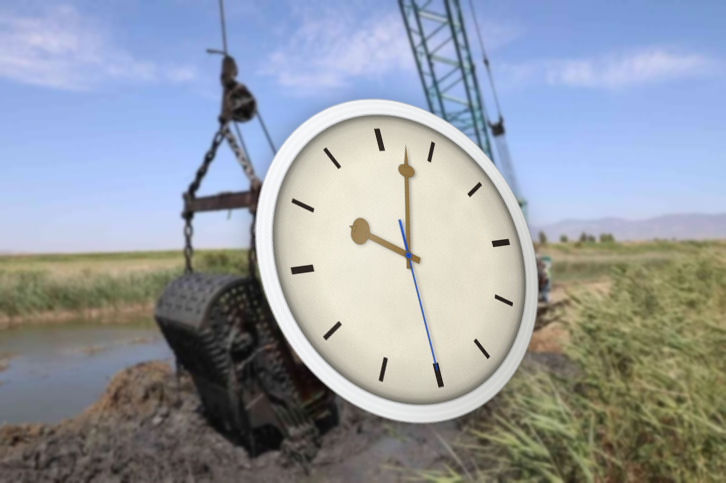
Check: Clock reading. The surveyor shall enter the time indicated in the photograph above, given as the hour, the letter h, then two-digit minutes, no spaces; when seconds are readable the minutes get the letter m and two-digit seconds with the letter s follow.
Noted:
10h02m30s
